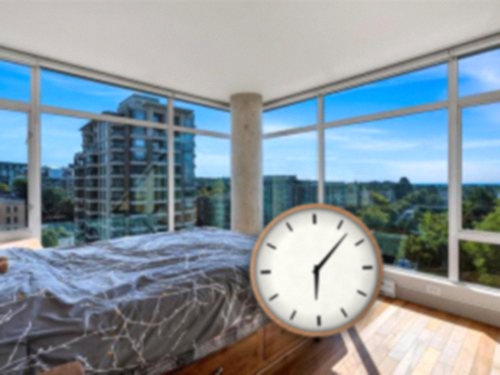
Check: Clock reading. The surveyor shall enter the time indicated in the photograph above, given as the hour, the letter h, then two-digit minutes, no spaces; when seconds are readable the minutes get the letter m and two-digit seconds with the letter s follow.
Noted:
6h07
